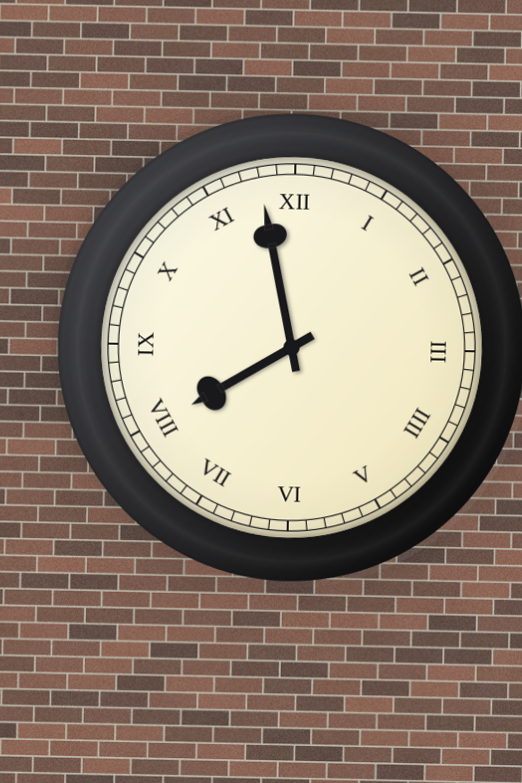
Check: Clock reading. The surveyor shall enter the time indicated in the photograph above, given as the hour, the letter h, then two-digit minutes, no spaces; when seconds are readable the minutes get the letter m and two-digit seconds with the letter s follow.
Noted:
7h58
